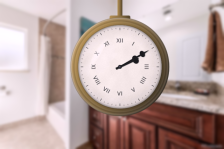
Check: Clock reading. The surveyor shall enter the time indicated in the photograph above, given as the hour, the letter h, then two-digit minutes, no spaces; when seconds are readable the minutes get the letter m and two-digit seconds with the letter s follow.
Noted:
2h10
